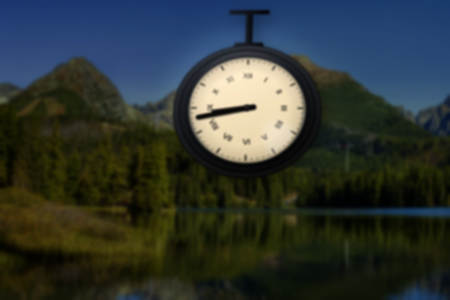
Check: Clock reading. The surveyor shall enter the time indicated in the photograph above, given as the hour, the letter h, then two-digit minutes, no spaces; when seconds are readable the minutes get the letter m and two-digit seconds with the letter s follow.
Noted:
8h43
